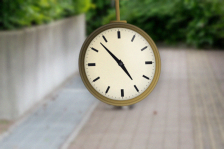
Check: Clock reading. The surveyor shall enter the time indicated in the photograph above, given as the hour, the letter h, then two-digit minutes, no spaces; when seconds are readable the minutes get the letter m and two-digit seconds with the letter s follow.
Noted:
4h53
